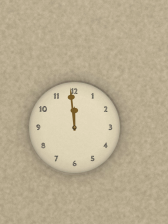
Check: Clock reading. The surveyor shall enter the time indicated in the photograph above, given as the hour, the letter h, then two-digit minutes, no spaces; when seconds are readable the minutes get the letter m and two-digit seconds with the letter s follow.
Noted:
11h59
